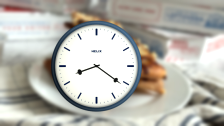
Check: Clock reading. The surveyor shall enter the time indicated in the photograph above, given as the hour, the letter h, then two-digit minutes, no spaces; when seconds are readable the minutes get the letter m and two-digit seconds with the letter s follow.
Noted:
8h21
